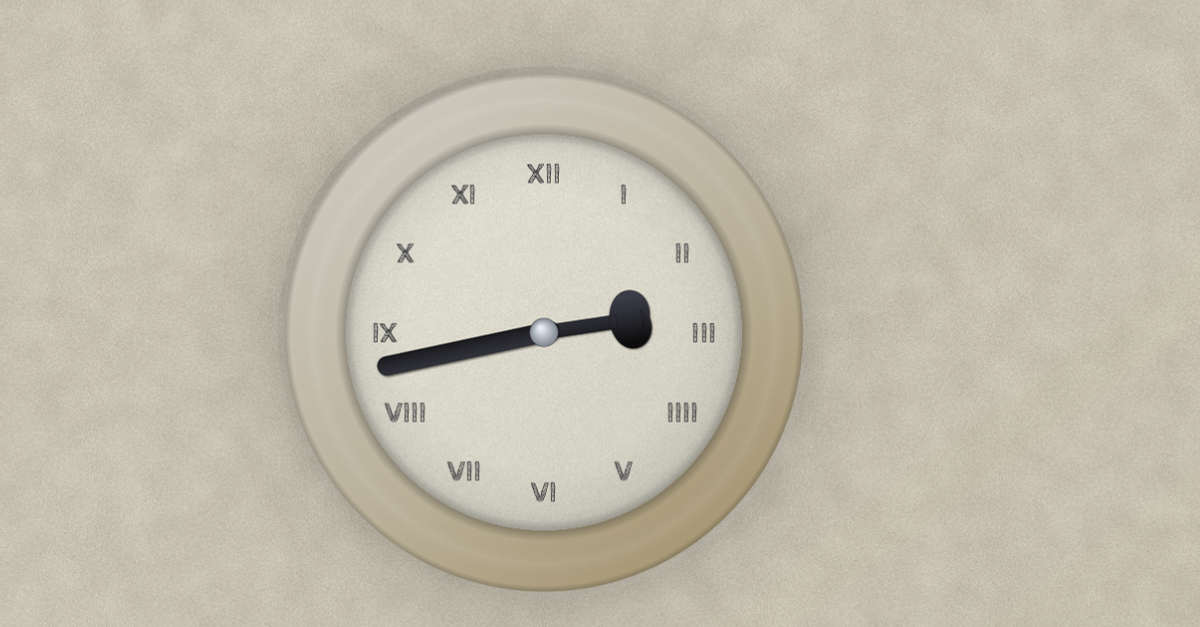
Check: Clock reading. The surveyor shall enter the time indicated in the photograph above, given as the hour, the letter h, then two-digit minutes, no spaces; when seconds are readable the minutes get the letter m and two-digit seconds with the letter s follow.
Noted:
2h43
